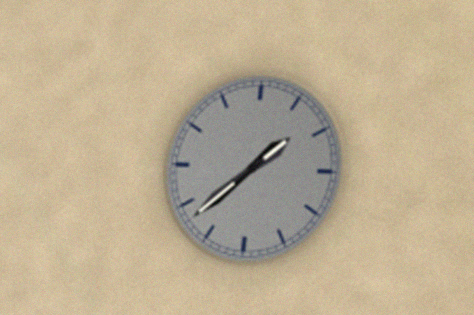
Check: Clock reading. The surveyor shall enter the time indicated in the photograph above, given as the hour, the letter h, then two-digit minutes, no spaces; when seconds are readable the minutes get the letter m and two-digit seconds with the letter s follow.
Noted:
1h38
